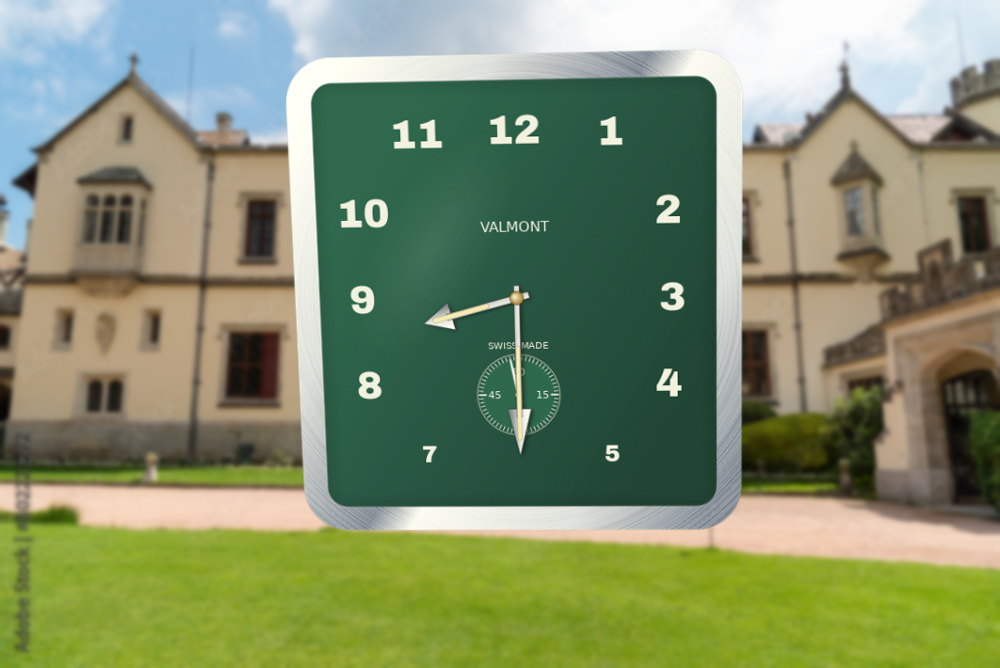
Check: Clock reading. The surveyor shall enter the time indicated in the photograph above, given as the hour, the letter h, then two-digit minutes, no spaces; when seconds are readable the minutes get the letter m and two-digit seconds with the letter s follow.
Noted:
8h29m58s
